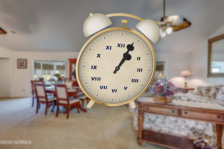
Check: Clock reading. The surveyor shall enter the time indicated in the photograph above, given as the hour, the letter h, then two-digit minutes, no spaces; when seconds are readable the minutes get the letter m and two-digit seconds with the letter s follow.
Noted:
1h04
